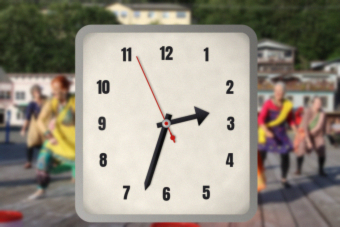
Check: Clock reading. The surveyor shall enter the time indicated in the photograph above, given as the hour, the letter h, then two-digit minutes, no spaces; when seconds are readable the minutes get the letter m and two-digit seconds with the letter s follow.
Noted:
2h32m56s
